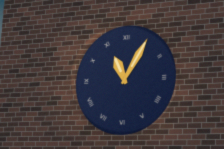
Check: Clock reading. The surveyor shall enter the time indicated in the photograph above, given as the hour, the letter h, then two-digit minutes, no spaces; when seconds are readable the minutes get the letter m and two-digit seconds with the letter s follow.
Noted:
11h05
